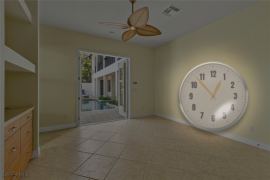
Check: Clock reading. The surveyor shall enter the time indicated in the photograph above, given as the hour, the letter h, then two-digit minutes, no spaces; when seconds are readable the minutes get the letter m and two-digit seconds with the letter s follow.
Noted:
12h53
